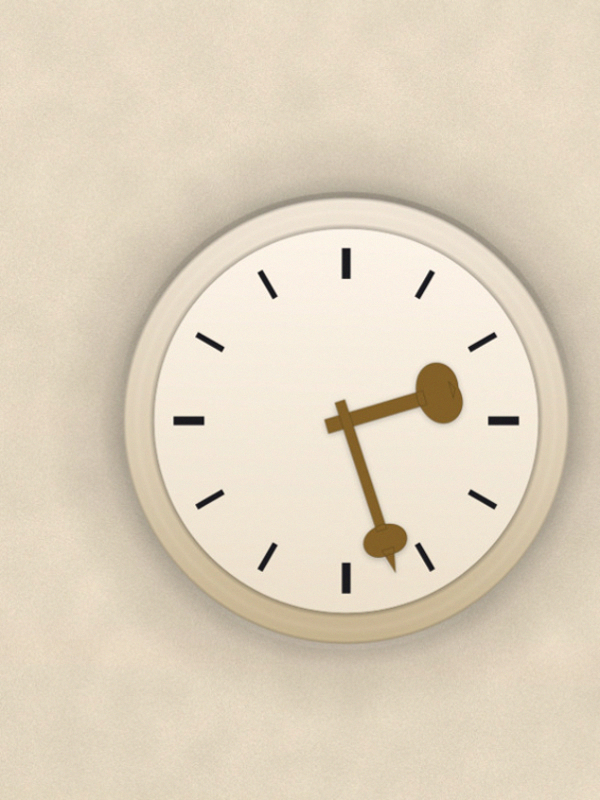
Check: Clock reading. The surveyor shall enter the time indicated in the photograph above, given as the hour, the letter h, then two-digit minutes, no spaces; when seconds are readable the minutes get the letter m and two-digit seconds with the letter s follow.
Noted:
2h27
